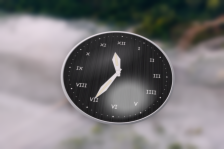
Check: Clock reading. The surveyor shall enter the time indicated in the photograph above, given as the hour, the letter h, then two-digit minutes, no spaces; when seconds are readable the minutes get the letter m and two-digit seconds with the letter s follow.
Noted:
11h35
